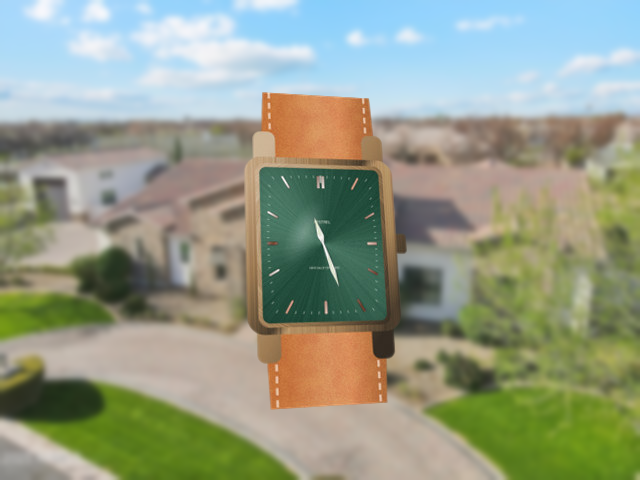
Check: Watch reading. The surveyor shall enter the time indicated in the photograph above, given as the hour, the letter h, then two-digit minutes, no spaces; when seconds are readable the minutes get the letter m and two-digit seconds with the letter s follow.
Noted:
11h27
